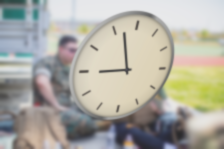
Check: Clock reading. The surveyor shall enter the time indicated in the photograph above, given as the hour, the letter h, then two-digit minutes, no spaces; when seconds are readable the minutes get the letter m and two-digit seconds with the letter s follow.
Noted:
8h57
